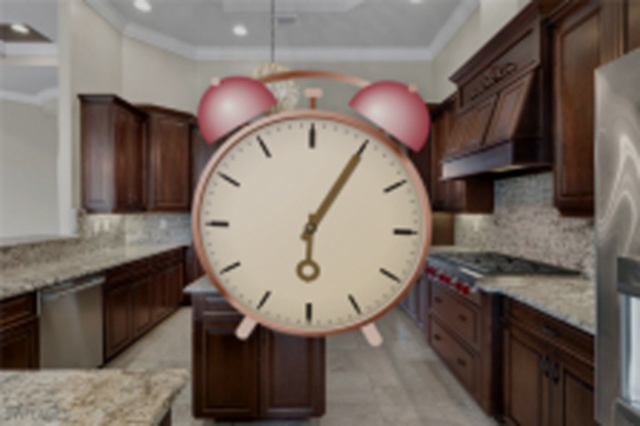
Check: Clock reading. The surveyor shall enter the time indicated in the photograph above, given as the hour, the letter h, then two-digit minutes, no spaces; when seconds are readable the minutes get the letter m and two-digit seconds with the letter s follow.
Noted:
6h05
